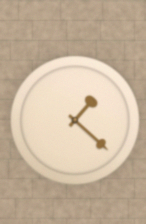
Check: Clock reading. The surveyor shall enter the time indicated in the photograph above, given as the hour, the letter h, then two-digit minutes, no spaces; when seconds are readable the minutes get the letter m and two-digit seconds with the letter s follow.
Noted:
1h22
